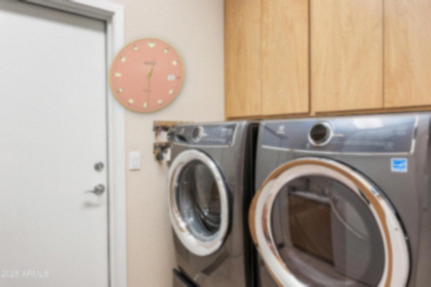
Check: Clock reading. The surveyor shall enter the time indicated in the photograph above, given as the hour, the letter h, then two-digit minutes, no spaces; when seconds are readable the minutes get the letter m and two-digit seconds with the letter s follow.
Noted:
12h29
